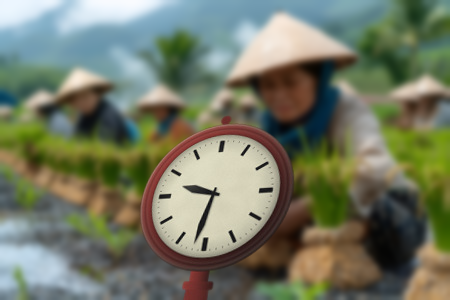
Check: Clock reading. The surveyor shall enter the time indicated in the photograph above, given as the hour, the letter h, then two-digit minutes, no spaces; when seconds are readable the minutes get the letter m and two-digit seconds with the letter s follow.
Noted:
9h32
